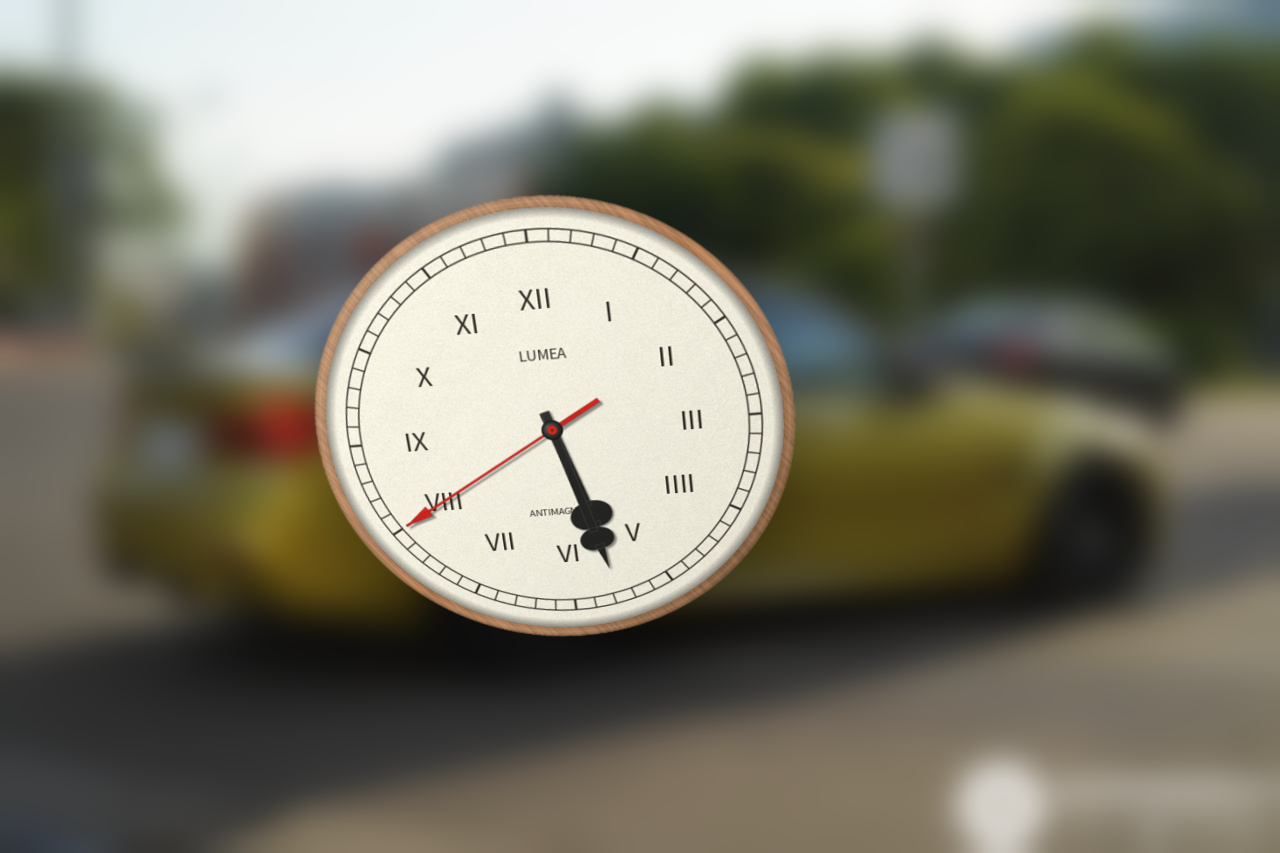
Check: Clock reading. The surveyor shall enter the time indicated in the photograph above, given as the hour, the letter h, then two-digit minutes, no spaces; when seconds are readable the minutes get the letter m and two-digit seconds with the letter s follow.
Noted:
5h27m40s
